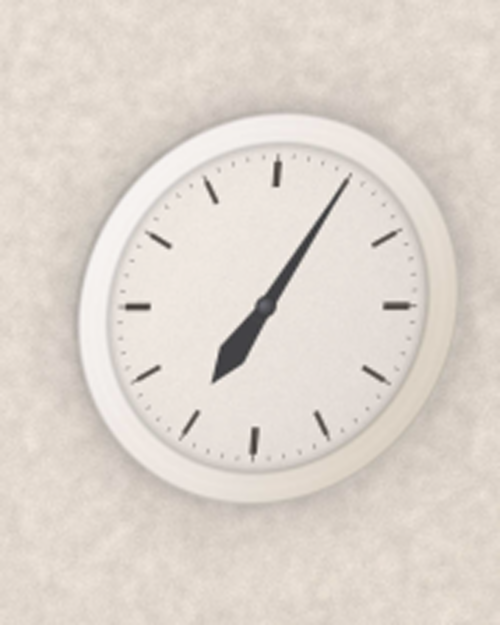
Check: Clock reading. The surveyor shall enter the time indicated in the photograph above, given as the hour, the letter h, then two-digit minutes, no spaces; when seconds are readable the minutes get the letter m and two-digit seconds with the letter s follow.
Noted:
7h05
